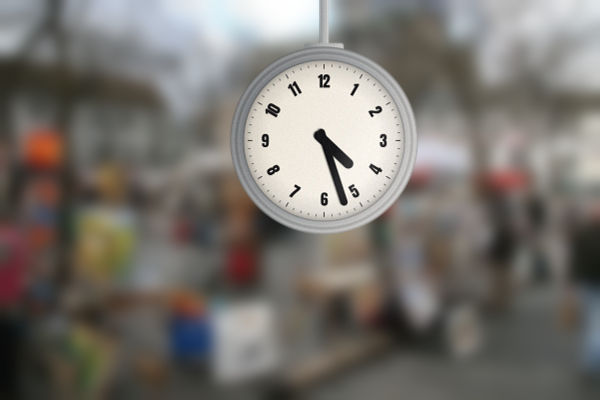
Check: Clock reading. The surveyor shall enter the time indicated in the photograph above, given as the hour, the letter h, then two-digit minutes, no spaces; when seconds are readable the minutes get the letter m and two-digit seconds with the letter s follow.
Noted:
4h27
